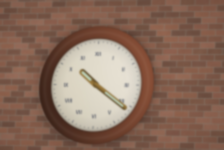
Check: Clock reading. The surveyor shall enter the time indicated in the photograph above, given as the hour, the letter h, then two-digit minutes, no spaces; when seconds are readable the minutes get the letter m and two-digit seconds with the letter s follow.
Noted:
10h21
